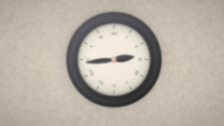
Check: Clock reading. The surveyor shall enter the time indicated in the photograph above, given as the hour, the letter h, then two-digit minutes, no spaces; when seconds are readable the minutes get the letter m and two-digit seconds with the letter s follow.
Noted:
2h44
